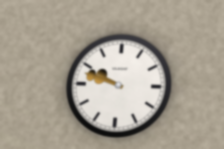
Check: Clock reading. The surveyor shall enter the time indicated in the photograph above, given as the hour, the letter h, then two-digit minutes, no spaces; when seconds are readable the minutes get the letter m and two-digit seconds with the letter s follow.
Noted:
9h48
